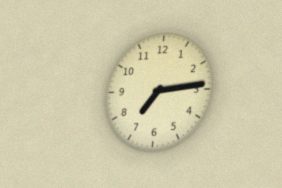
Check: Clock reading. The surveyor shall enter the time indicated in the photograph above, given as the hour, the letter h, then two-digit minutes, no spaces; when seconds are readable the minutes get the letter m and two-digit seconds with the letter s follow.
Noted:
7h14
